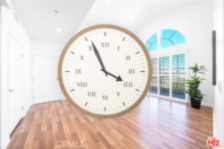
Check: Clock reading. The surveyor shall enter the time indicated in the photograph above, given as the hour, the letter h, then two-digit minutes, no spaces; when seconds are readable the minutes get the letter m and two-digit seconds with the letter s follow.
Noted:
3h56
